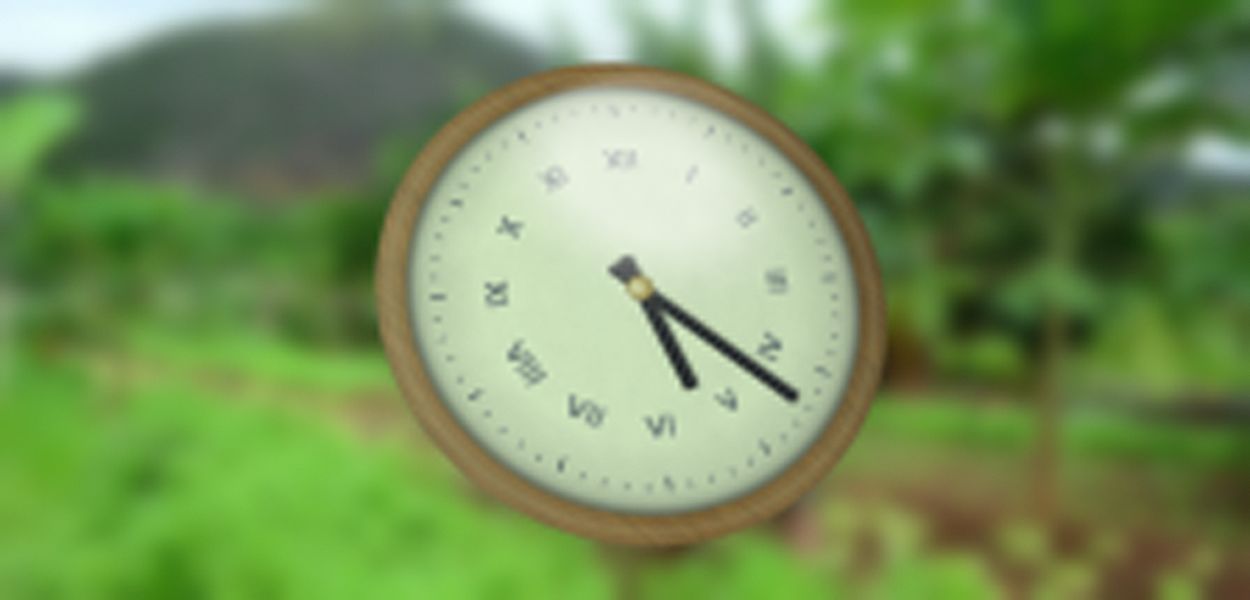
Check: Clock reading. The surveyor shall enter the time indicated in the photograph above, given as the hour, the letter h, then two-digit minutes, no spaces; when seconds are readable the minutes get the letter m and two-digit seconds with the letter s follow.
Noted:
5h22
